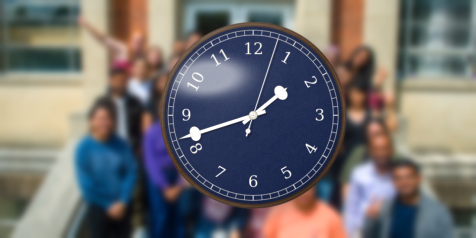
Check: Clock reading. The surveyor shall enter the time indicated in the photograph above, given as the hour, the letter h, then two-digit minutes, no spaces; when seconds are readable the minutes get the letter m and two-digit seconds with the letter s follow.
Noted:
1h42m03s
